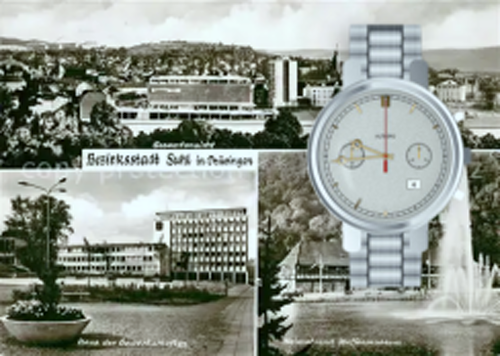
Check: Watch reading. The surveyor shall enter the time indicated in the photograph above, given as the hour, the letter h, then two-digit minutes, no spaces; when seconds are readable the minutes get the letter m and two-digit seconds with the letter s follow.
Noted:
9h44
